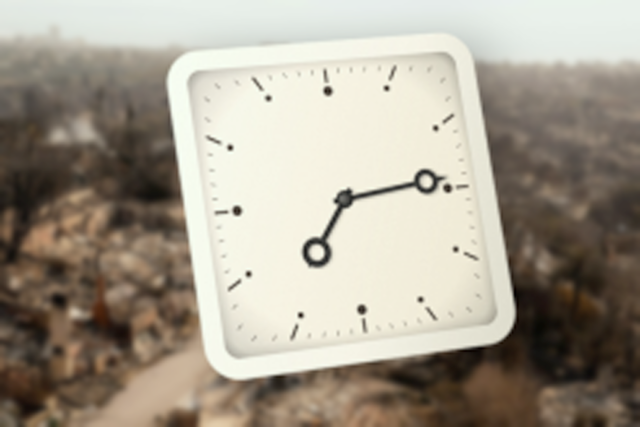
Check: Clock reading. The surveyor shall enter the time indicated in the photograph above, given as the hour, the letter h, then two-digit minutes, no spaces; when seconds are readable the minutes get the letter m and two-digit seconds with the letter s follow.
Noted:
7h14
